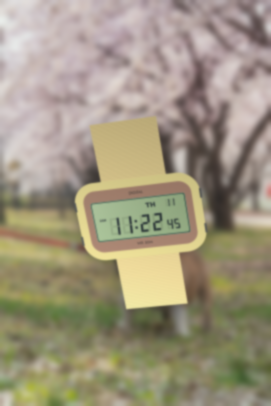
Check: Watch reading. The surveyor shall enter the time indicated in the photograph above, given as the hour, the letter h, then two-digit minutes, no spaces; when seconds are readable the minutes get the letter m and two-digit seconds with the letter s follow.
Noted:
11h22
